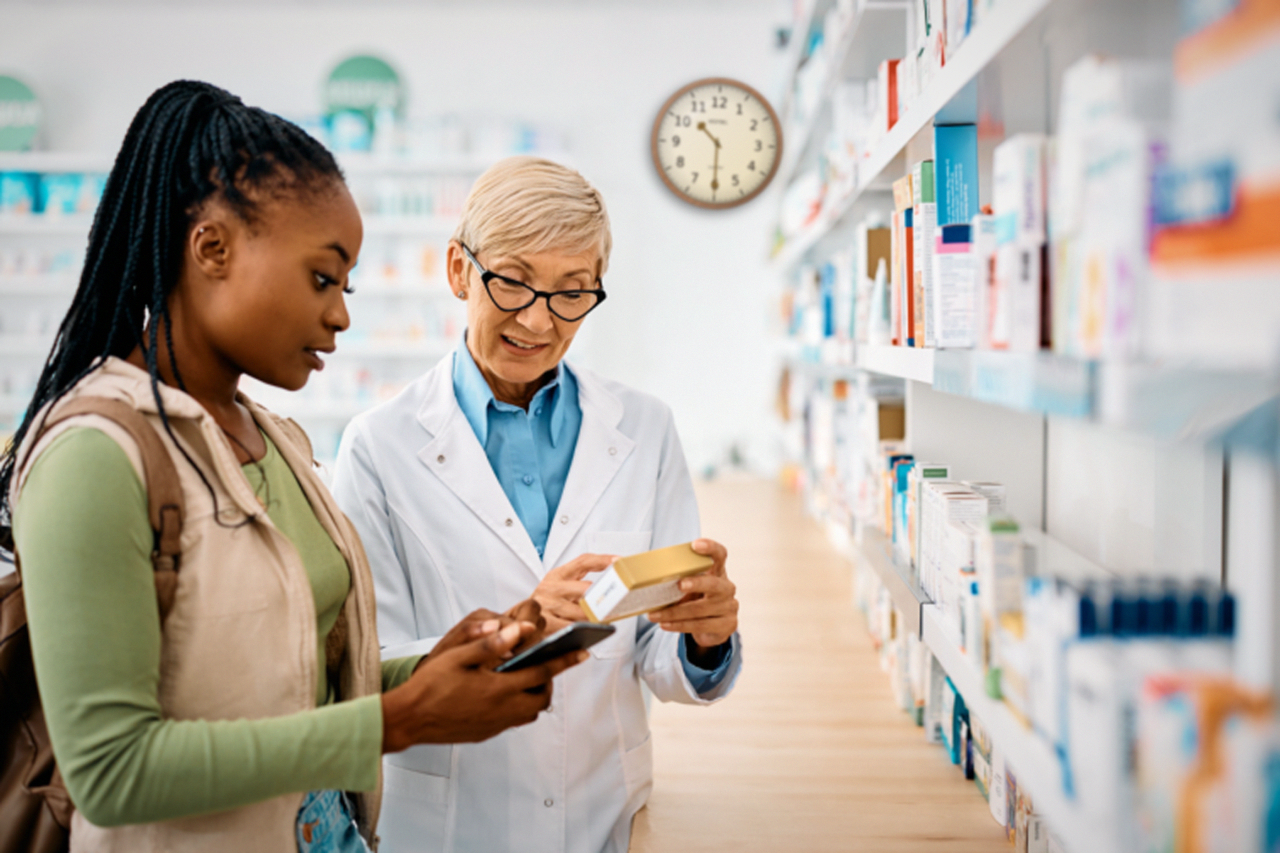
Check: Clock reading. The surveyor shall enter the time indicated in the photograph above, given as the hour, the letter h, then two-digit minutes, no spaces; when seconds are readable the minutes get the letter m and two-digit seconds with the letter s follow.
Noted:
10h30
